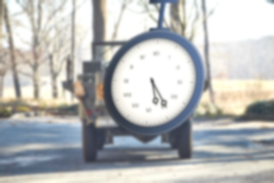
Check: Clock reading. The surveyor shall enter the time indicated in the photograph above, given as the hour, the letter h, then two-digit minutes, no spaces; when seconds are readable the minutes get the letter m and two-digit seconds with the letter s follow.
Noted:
5h24
